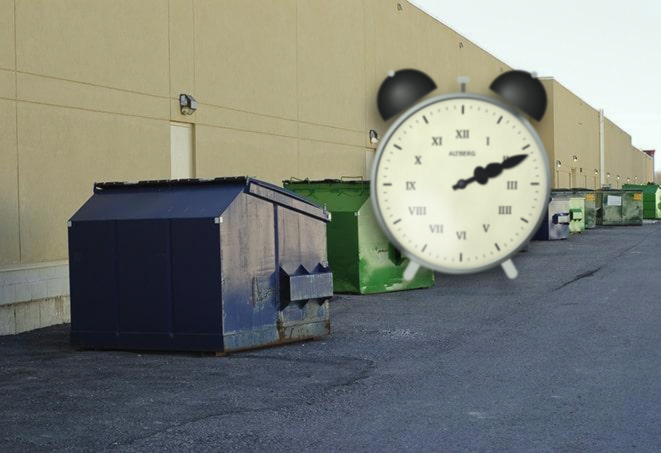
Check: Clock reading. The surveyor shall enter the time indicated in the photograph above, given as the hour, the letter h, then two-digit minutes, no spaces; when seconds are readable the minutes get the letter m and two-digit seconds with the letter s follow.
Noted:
2h11
